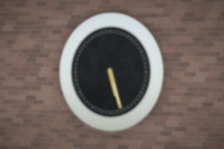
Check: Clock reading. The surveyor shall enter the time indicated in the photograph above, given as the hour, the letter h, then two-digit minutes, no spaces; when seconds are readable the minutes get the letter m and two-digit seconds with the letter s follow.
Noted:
5h27
